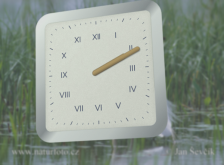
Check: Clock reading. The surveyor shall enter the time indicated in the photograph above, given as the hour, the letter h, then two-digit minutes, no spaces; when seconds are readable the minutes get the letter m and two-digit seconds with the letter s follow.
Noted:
2h11
